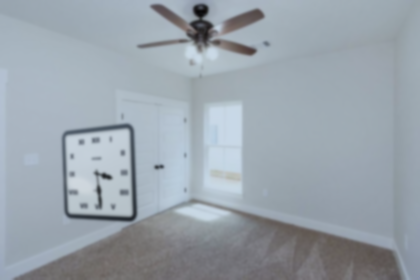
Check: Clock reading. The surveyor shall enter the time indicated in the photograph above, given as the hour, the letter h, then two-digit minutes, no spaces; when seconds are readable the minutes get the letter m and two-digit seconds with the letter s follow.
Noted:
3h29
